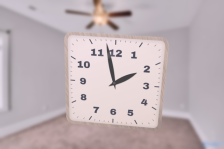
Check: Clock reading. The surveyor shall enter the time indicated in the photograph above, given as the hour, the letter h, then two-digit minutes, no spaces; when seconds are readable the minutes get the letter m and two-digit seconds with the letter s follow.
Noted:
1h58
